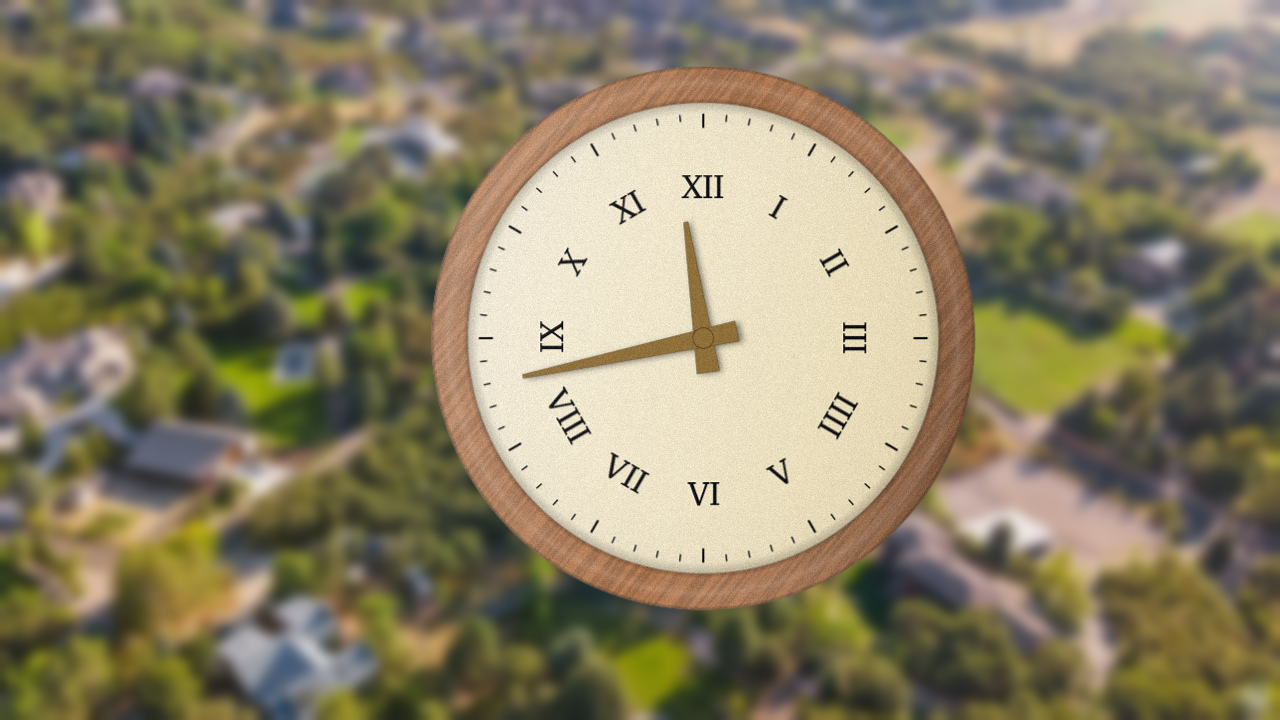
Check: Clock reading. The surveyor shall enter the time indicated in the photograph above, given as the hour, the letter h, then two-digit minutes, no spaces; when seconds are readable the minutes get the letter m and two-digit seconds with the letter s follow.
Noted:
11h43
